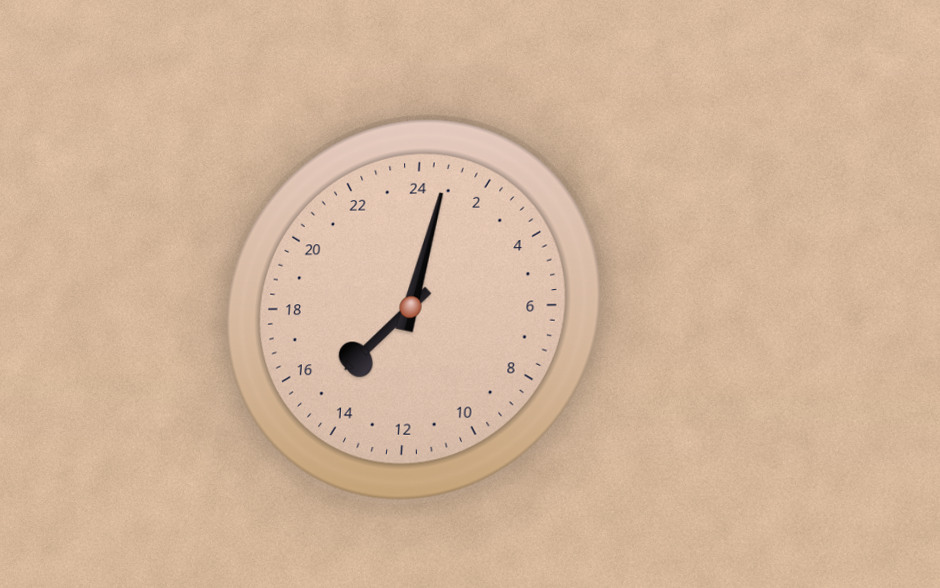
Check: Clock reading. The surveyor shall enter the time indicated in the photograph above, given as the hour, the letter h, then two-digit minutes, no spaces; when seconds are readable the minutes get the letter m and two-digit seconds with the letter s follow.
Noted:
15h02
